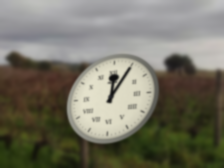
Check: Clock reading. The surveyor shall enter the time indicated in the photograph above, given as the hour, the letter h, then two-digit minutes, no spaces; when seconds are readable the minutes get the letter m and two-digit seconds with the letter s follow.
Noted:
12h05
